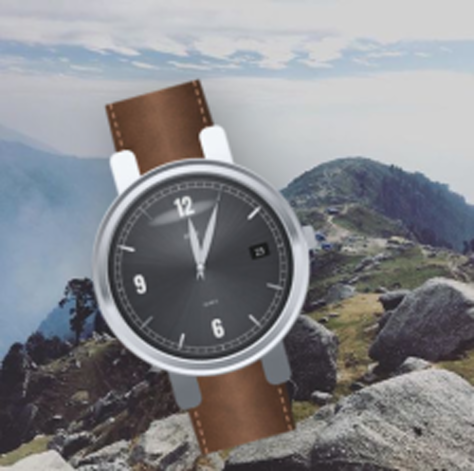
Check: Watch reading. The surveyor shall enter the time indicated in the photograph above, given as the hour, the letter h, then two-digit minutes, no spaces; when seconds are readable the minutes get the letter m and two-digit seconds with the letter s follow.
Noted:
12h05
